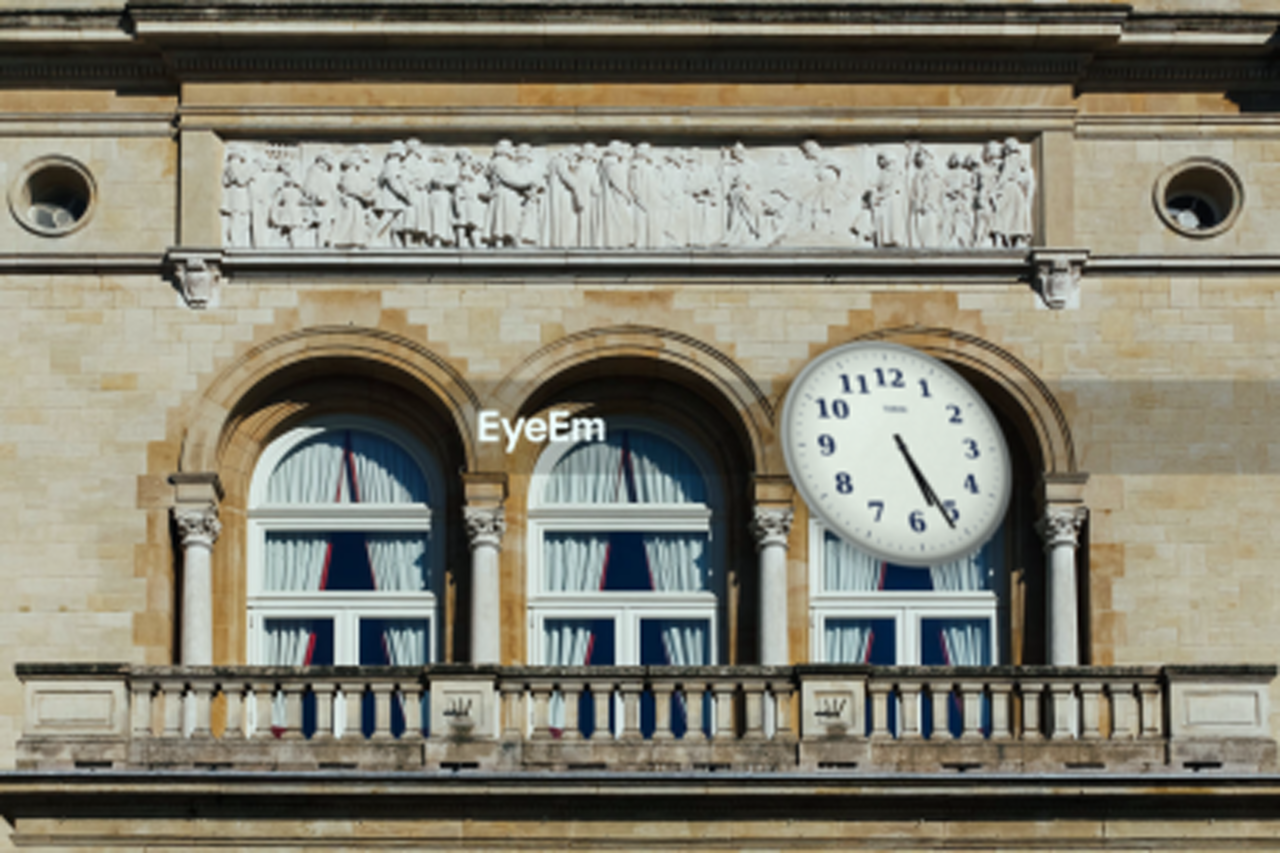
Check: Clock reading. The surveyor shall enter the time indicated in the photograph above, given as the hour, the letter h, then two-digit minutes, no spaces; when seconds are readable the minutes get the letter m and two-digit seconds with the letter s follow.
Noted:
5h26
